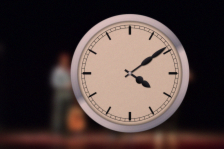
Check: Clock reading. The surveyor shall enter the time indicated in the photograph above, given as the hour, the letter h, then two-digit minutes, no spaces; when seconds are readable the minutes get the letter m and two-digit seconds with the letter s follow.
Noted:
4h09
